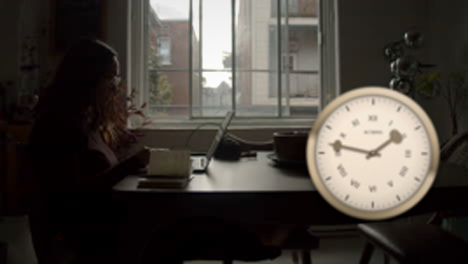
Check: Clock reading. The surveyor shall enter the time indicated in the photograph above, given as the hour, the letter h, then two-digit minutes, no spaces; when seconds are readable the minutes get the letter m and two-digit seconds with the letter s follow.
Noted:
1h47
